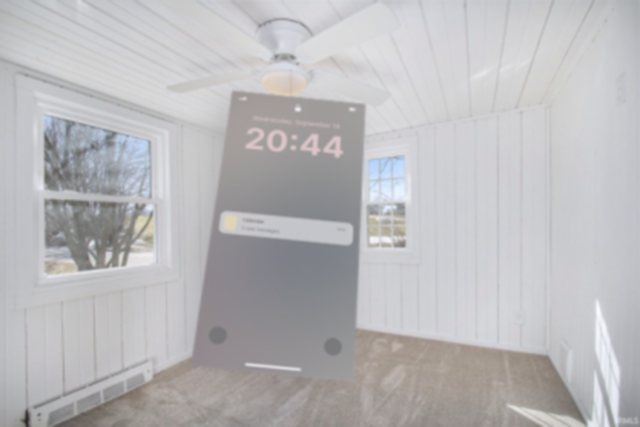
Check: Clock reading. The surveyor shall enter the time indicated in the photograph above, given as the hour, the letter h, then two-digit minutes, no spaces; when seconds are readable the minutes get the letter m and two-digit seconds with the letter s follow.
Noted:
20h44
